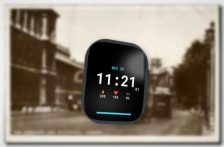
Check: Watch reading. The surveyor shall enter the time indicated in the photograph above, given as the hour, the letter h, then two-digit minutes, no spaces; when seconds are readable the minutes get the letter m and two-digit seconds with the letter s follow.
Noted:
11h21
